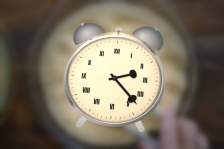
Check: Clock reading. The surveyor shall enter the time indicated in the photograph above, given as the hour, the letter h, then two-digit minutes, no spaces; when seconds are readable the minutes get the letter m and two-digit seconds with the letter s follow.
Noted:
2h23
